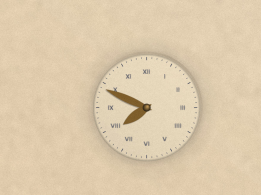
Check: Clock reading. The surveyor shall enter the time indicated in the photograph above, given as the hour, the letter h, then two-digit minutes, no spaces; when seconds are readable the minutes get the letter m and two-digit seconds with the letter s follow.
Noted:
7h49
